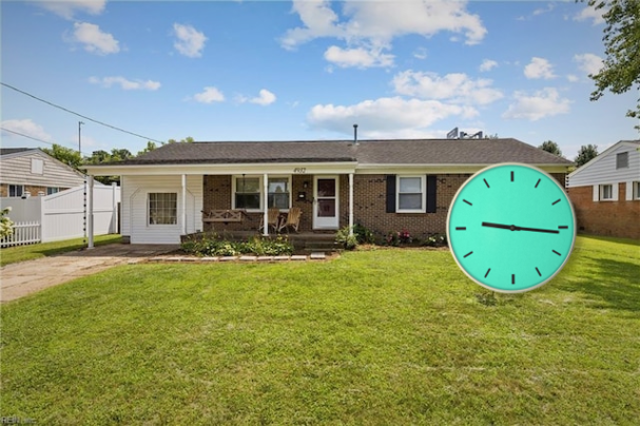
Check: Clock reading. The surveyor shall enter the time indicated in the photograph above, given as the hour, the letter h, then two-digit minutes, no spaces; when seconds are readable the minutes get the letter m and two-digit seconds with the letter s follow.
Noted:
9h16
